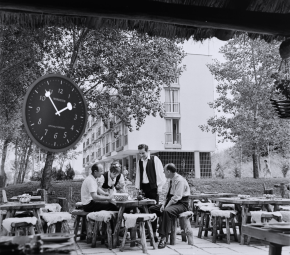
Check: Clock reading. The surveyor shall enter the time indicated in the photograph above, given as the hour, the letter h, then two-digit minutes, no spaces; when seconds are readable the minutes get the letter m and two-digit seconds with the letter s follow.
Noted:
1h53
